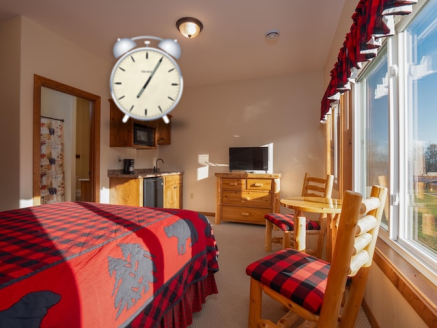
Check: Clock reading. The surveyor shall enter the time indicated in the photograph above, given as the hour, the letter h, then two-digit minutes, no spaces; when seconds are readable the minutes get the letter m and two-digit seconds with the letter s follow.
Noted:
7h05
